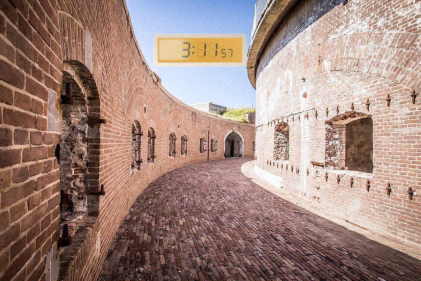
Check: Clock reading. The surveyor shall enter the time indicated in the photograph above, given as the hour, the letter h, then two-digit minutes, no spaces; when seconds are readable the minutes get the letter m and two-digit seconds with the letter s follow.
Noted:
3h11m57s
